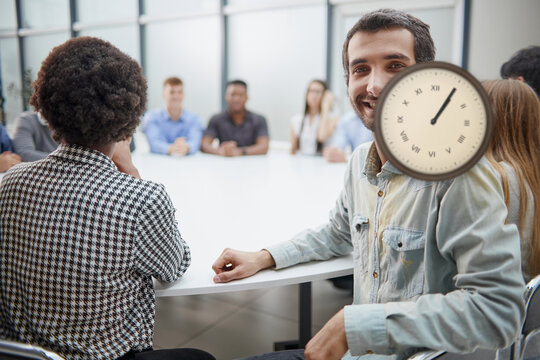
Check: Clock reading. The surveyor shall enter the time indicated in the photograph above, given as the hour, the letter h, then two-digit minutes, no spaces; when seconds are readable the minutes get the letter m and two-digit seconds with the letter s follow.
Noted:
1h05
